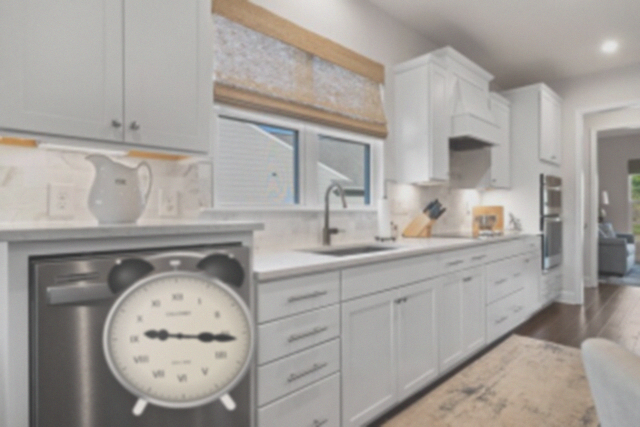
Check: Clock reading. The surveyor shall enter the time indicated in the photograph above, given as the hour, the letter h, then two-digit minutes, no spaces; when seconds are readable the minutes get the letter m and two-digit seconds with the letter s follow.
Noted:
9h16
